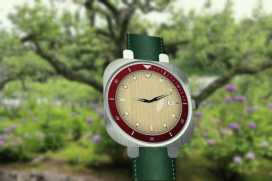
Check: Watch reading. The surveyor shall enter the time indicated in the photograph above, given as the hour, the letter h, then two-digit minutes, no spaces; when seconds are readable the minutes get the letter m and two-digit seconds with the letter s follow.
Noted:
9h11
